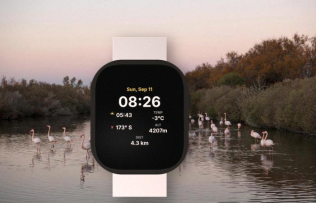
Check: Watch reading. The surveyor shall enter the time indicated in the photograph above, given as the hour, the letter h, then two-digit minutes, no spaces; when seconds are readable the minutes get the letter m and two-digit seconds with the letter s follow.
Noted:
8h26
